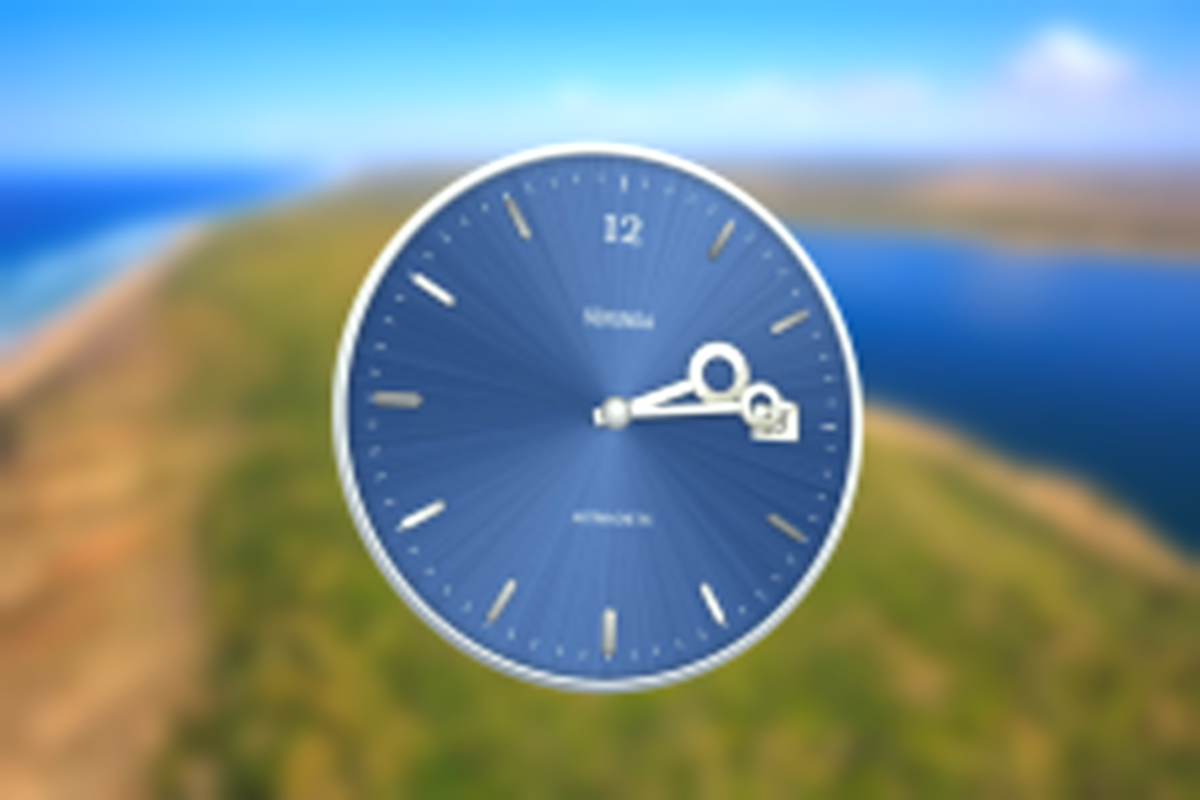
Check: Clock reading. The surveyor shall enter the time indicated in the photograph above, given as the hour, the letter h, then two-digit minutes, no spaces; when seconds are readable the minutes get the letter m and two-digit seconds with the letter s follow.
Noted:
2h14
